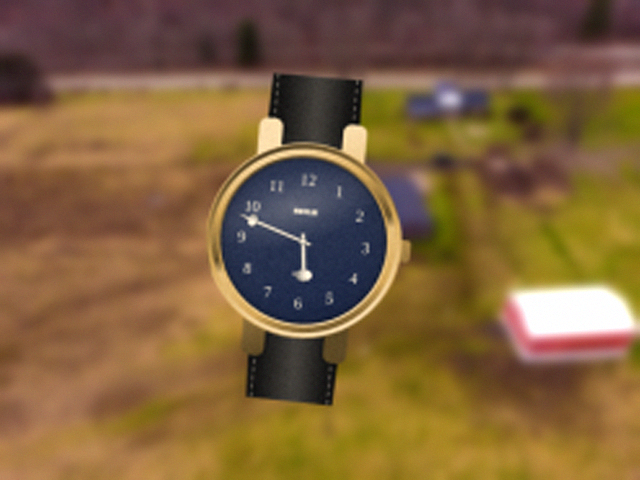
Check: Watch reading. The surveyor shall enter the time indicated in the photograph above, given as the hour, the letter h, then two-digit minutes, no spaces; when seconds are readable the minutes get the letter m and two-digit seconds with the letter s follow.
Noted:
5h48
